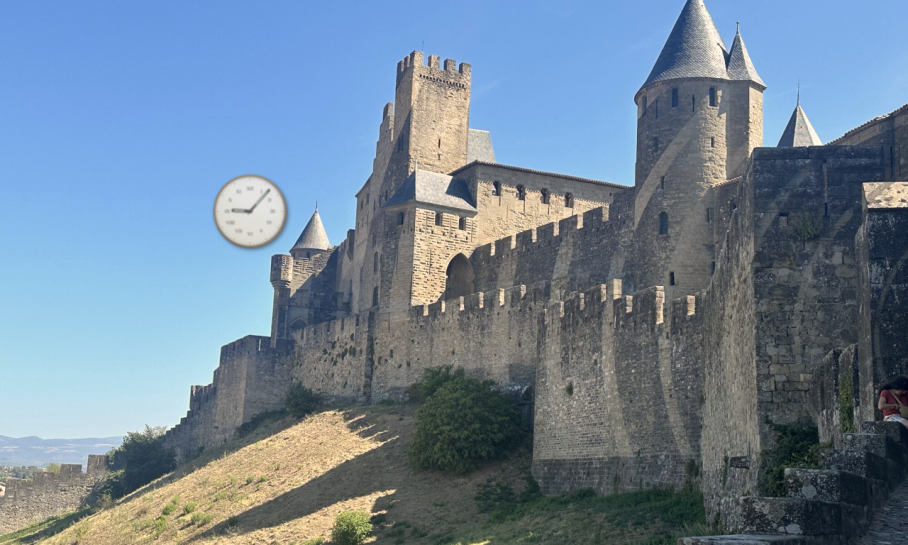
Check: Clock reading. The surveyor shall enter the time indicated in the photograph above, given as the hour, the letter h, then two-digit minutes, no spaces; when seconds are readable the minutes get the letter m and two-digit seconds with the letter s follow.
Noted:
9h07
